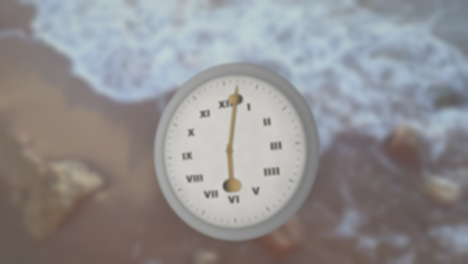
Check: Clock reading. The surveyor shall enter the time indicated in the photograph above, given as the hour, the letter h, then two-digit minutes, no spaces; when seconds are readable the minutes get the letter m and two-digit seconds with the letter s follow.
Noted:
6h02
